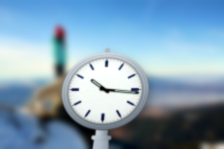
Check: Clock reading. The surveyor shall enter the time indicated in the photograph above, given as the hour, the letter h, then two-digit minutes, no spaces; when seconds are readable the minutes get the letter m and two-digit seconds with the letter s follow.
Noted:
10h16
